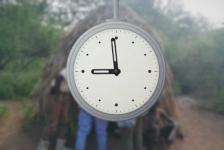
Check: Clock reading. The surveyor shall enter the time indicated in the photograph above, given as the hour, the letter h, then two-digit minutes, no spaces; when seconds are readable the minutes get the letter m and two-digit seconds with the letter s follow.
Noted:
8h59
